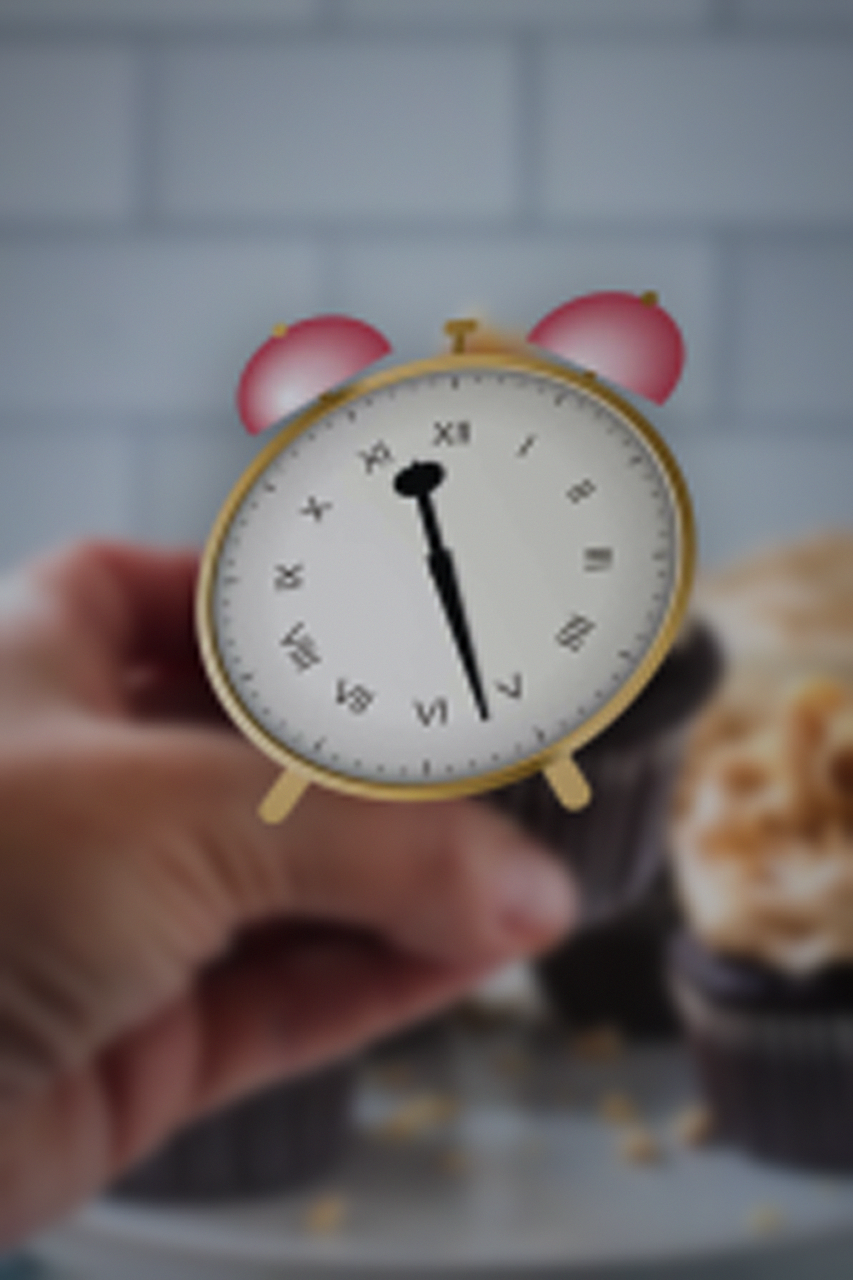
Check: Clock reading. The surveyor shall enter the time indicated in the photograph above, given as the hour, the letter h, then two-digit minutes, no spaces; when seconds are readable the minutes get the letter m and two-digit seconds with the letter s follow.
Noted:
11h27
